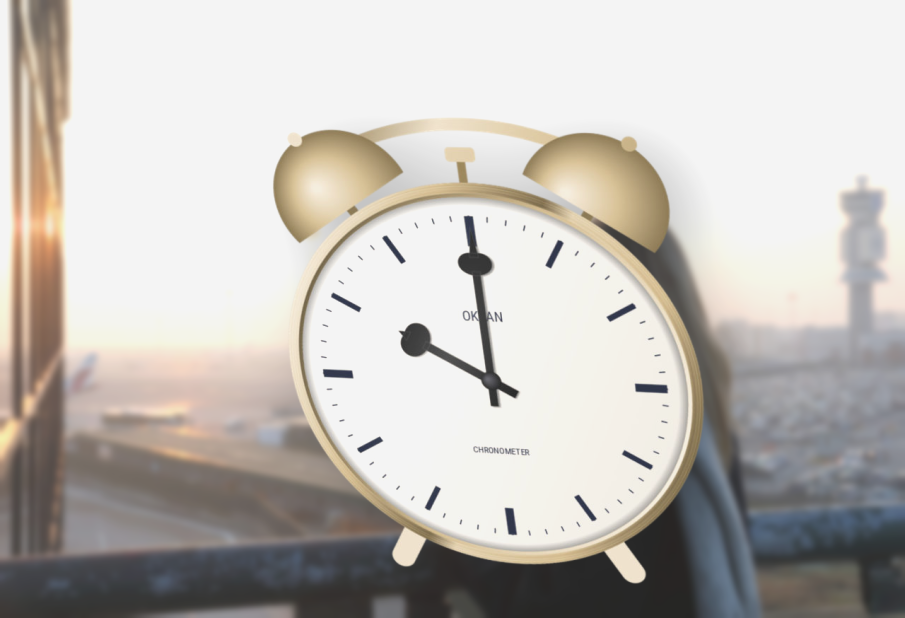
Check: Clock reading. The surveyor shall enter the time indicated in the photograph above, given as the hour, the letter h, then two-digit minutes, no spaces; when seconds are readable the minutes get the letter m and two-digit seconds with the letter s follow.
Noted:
10h00
